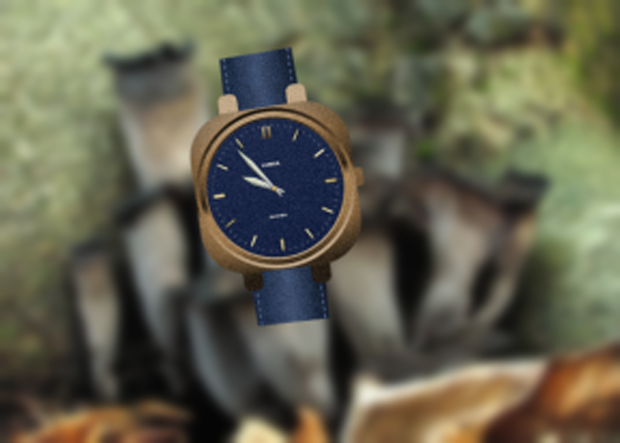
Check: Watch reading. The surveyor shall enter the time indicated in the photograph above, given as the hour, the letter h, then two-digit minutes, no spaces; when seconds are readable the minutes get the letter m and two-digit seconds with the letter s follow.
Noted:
9h54
